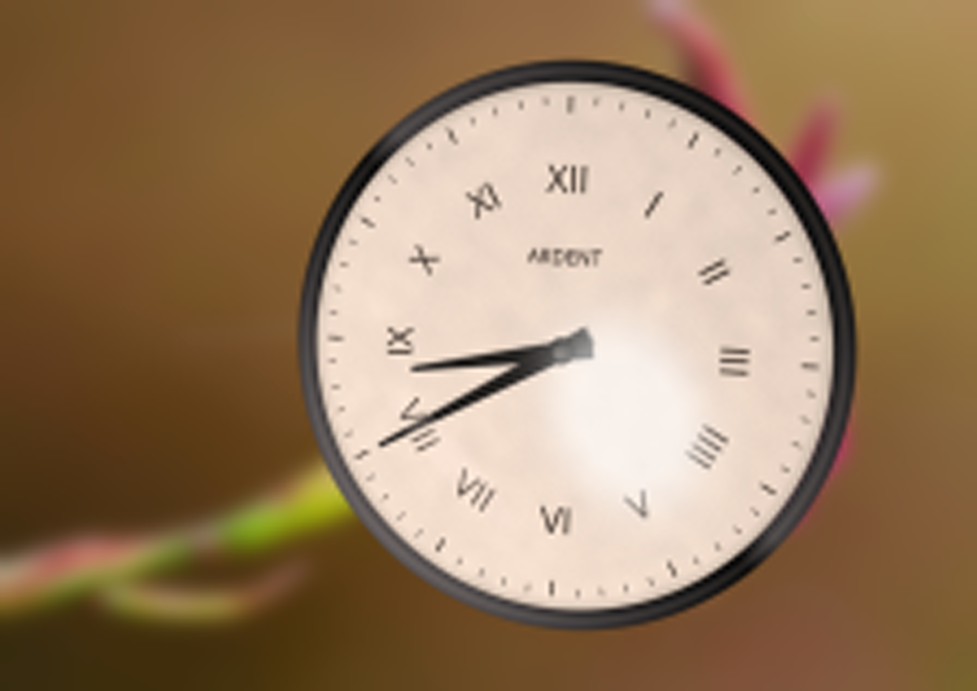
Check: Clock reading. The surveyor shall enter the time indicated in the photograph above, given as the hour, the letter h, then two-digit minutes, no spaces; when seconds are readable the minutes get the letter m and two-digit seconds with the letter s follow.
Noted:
8h40
